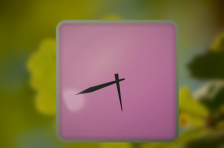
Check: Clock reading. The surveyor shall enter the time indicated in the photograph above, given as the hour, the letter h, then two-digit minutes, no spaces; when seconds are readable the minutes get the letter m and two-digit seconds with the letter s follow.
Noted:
5h42
